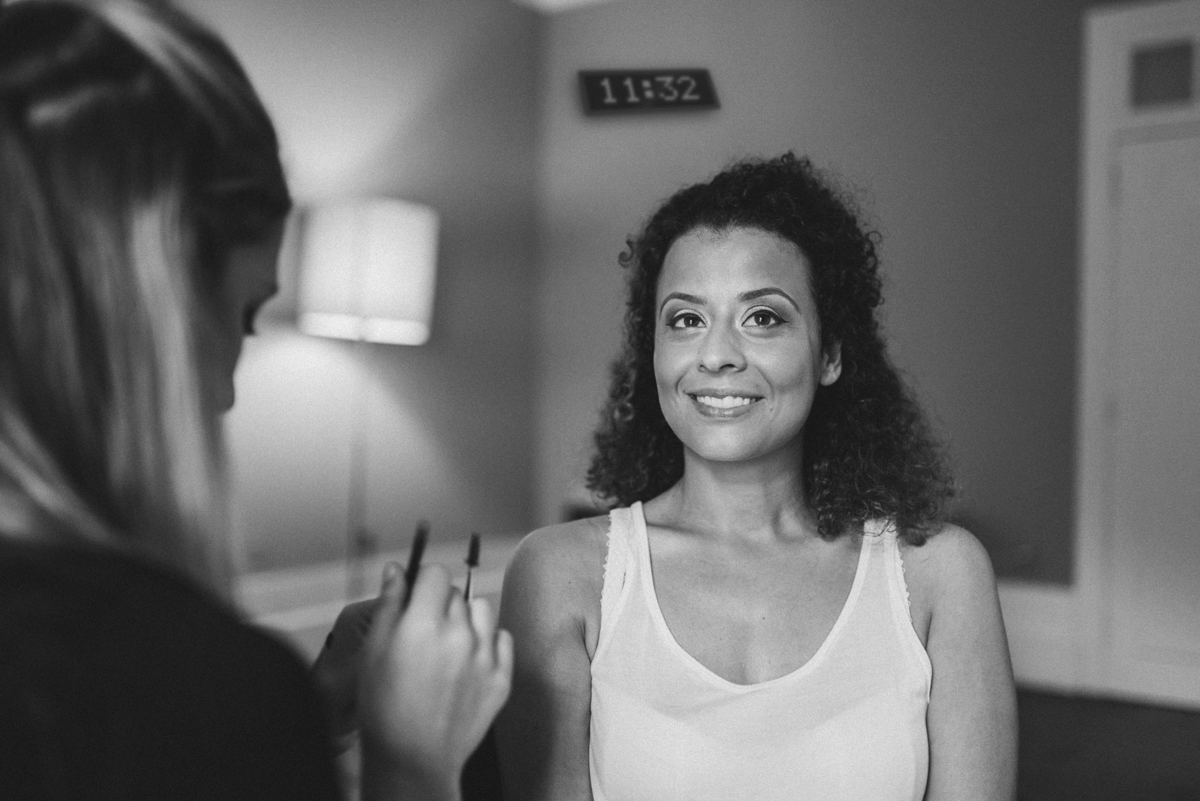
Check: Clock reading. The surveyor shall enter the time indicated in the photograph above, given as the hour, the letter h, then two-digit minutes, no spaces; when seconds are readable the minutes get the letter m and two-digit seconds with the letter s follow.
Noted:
11h32
